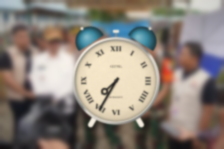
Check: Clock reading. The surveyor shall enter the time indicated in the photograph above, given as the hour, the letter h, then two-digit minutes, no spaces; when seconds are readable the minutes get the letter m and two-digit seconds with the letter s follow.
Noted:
7h35
